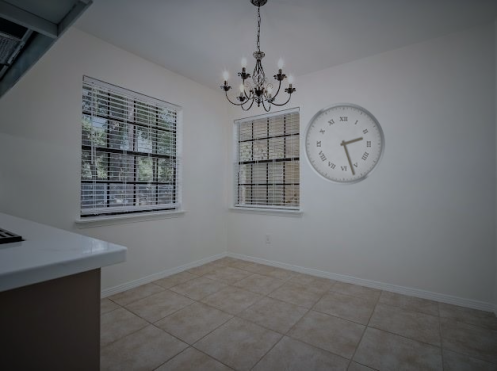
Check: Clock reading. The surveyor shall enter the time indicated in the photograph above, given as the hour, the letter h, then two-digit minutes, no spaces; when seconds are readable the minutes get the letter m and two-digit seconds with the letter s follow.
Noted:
2h27
